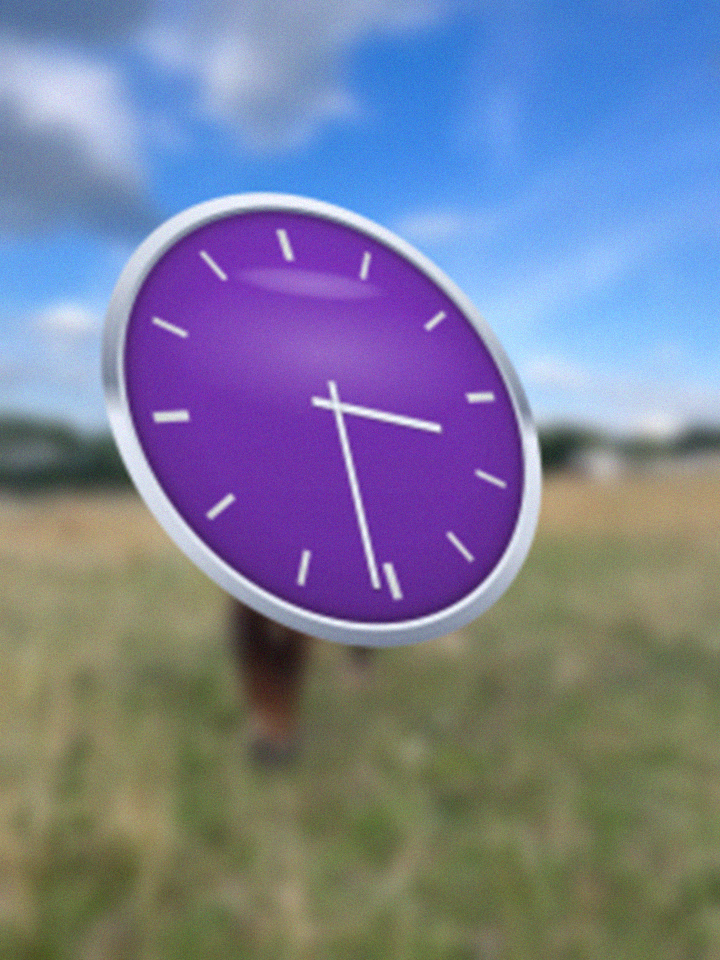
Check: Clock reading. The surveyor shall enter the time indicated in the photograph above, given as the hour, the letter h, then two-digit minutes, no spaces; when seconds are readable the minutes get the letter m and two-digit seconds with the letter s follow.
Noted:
3h31
